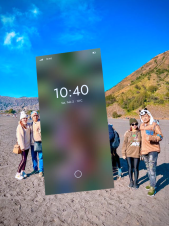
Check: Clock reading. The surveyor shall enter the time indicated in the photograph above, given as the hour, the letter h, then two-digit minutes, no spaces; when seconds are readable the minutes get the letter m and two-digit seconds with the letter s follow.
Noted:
10h40
